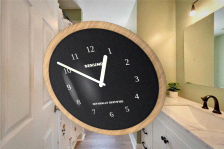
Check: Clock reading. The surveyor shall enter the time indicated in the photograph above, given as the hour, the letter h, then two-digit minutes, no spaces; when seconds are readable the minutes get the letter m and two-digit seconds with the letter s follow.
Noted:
12h51
